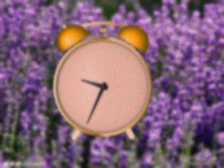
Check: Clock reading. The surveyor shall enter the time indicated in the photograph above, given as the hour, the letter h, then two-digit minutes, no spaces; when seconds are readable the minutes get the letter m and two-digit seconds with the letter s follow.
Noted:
9h34
